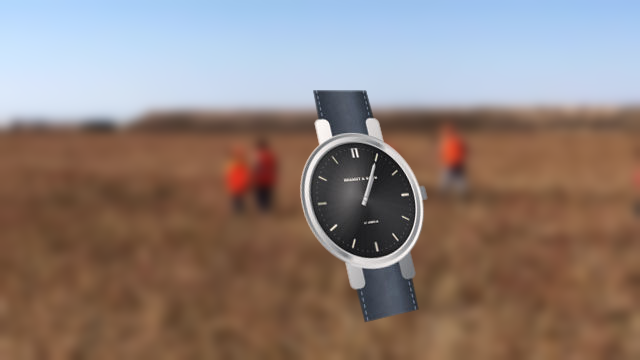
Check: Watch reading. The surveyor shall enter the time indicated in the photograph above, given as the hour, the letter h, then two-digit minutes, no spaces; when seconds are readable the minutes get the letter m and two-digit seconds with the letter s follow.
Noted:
1h05
